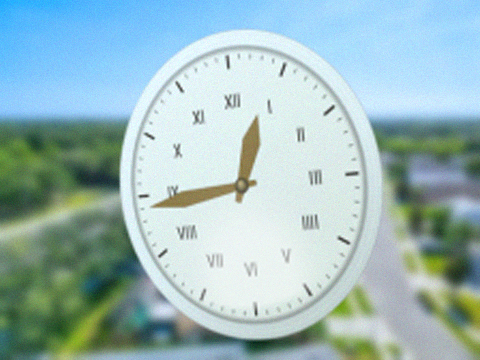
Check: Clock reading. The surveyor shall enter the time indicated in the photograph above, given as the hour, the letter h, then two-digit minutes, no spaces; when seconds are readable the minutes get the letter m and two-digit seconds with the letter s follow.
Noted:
12h44
